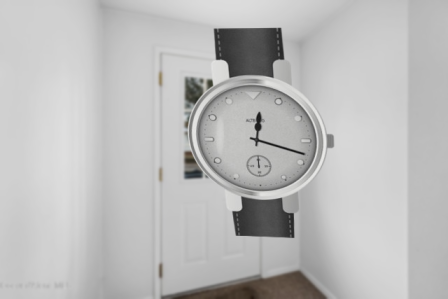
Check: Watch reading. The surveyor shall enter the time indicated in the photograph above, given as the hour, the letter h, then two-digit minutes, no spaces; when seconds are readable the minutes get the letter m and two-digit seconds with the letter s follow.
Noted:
12h18
